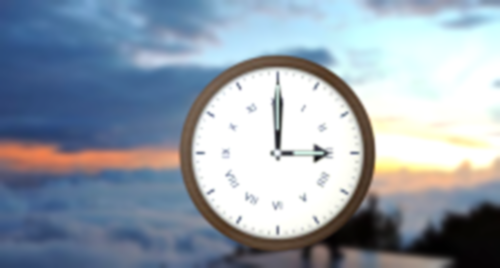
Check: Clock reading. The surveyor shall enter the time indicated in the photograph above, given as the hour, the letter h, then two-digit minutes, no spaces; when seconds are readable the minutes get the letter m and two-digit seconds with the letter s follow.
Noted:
3h00
